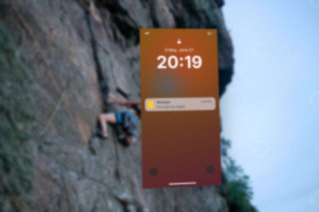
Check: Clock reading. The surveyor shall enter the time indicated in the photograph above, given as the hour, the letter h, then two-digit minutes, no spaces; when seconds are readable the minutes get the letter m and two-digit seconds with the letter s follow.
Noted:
20h19
